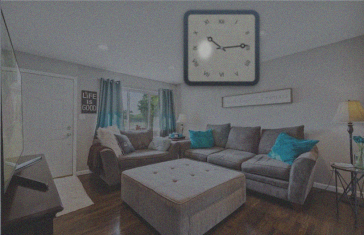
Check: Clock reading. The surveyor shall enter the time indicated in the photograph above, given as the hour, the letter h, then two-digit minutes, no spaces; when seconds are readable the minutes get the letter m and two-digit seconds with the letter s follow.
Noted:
10h14
